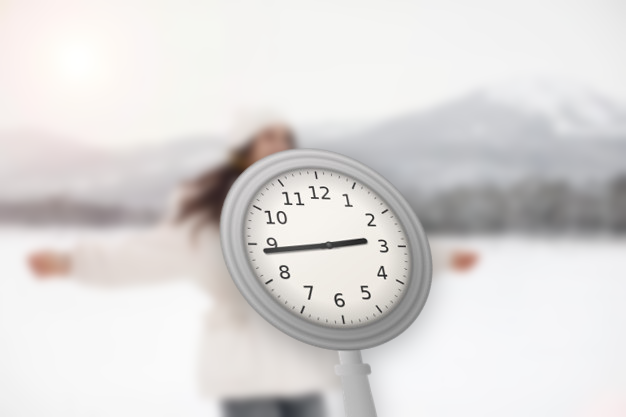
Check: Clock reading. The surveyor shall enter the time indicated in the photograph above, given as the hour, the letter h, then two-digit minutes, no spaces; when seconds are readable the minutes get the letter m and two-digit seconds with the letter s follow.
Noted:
2h44
